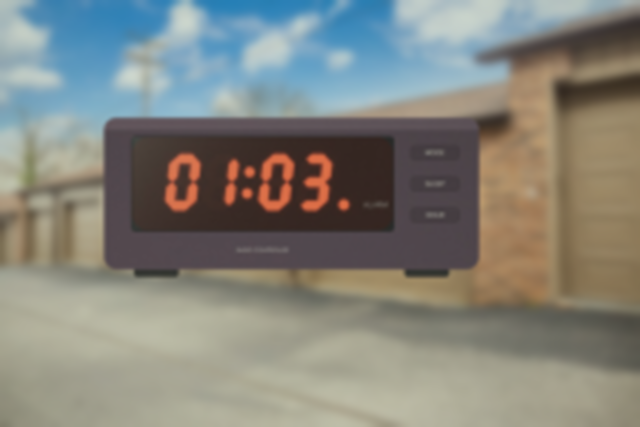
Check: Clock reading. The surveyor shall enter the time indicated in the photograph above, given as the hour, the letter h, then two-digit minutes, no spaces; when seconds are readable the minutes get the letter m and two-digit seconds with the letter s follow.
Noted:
1h03
